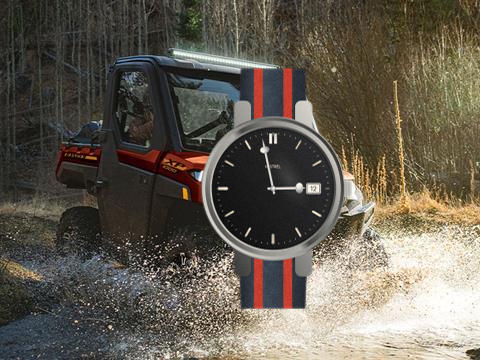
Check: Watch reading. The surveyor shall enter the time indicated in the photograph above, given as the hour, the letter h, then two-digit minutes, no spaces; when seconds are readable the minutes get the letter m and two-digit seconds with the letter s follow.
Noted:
2h58
